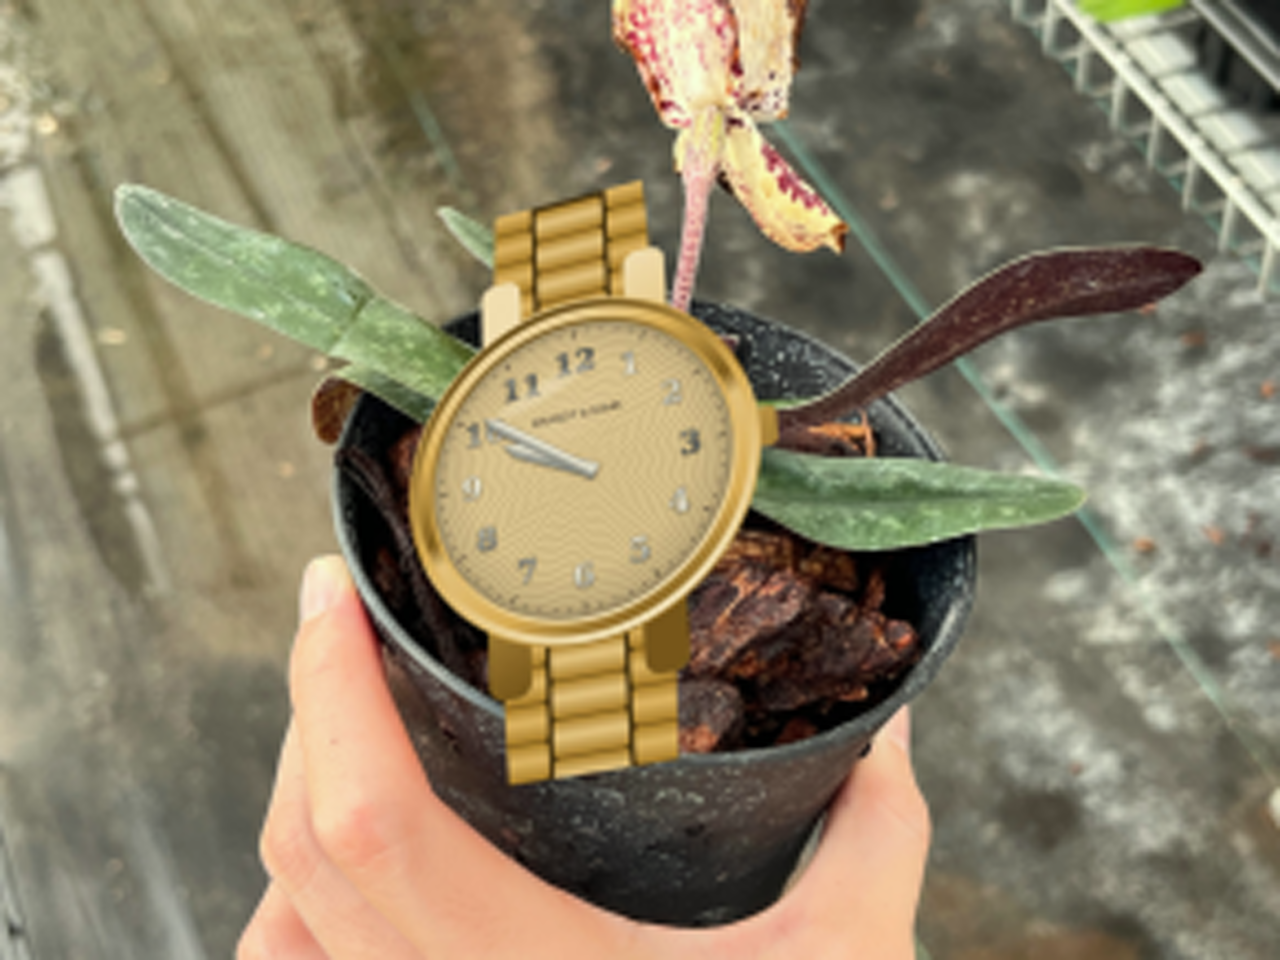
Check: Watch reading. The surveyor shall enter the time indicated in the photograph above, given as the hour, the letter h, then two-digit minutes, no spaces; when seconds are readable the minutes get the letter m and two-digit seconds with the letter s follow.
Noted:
9h51
